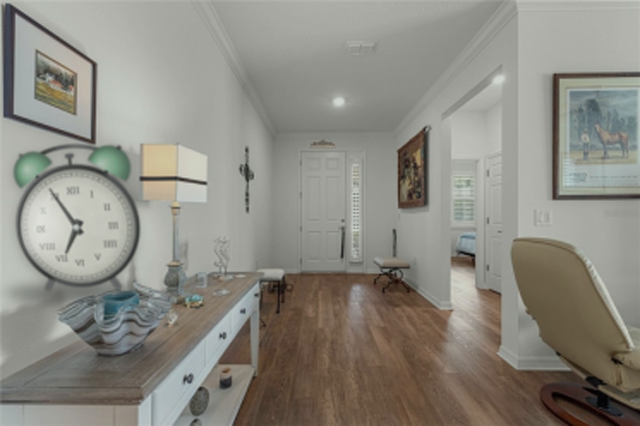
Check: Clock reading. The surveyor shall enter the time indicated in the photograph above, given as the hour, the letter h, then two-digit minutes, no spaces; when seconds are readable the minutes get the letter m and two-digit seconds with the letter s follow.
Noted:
6h55
